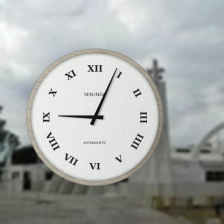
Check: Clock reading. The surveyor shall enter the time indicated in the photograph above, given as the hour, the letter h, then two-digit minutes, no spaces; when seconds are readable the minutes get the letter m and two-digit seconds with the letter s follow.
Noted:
9h04
